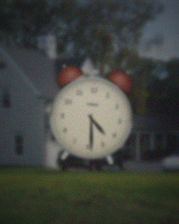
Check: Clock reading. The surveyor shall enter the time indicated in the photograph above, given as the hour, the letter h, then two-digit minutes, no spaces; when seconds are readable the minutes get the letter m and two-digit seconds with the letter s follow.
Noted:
4h29
